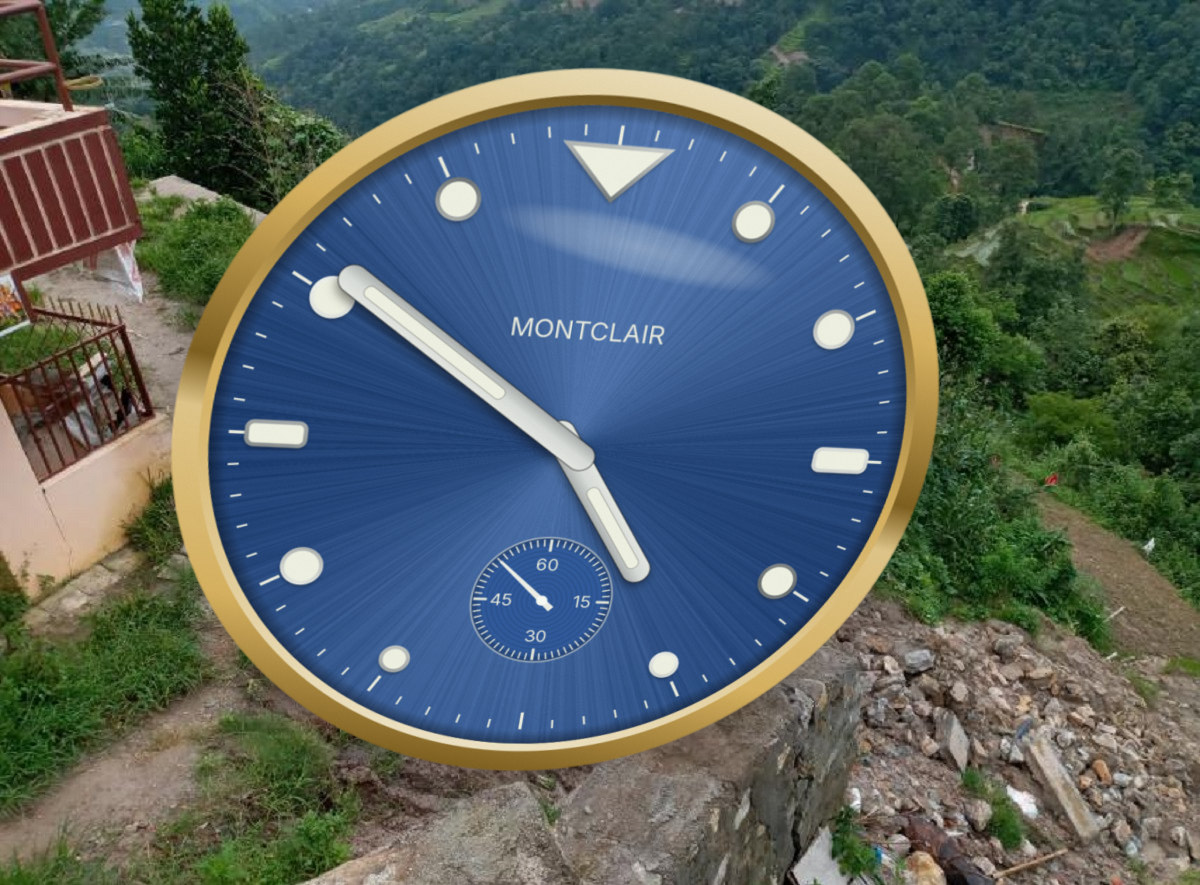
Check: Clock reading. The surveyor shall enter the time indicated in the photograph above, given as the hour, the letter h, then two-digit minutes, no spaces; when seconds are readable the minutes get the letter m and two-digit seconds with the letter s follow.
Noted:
4h50m52s
